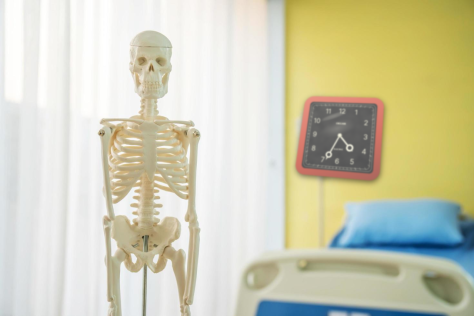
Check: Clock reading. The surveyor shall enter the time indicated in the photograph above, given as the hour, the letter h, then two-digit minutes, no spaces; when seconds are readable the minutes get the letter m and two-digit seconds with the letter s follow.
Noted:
4h34
